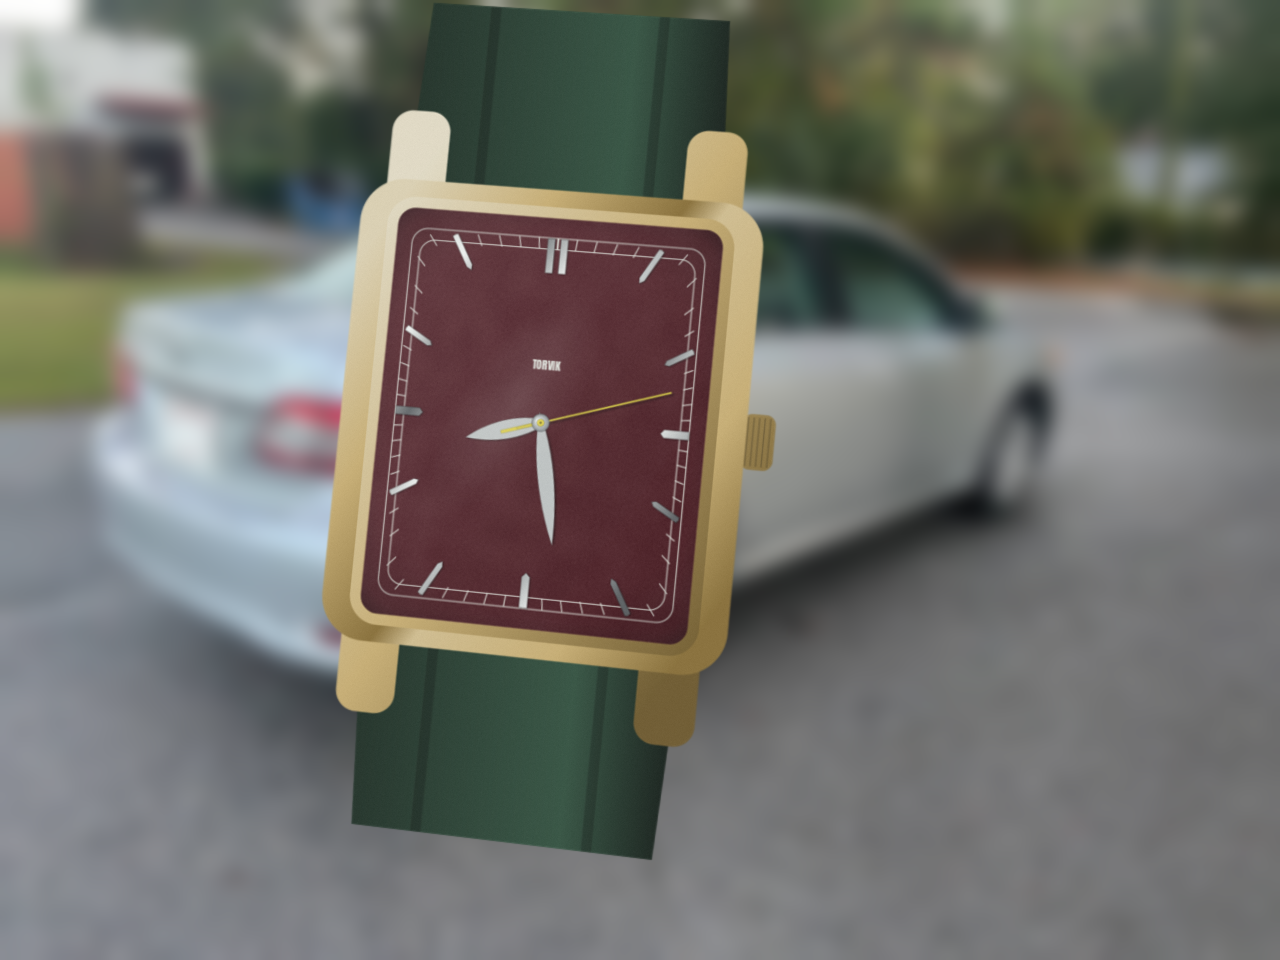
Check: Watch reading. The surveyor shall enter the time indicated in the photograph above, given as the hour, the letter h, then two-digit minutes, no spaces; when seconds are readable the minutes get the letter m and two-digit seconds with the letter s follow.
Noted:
8h28m12s
